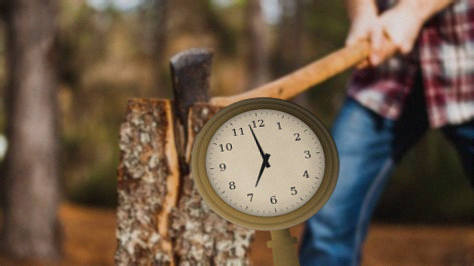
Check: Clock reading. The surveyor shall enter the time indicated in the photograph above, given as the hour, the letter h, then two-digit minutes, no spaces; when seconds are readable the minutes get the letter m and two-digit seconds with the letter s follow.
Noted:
6h58
